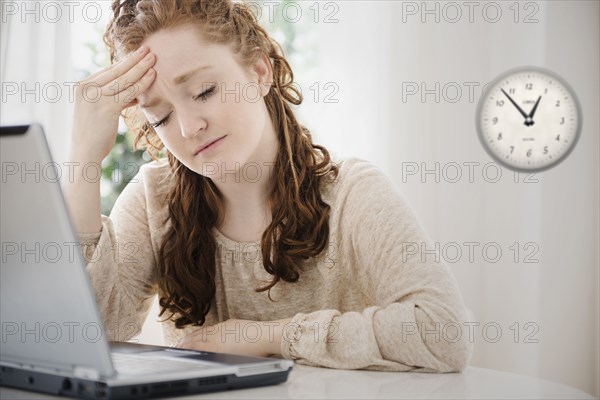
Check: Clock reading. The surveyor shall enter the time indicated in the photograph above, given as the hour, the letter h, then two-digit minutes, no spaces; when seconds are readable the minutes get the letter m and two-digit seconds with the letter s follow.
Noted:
12h53
